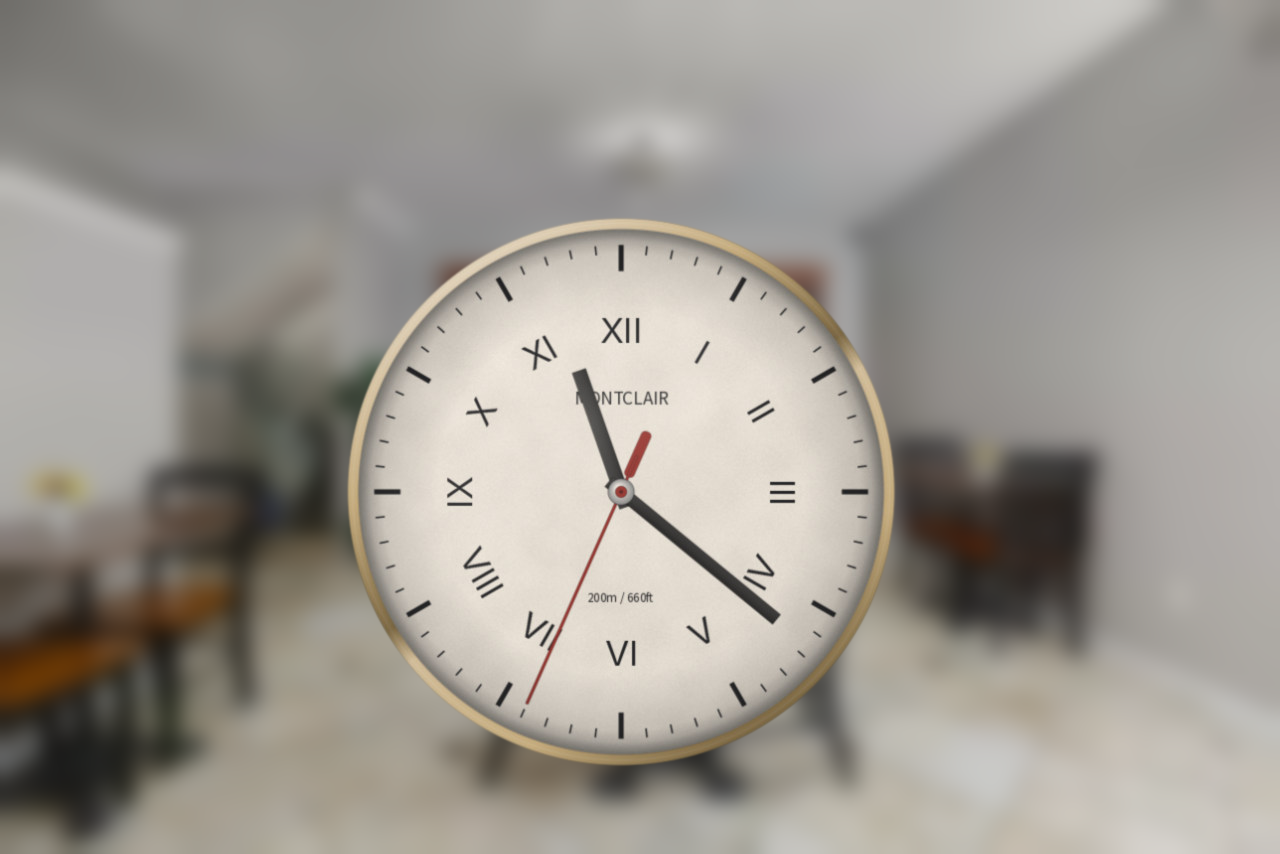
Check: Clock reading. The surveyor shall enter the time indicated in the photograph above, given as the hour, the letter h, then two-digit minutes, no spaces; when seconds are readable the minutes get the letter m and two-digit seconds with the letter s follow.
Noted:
11h21m34s
